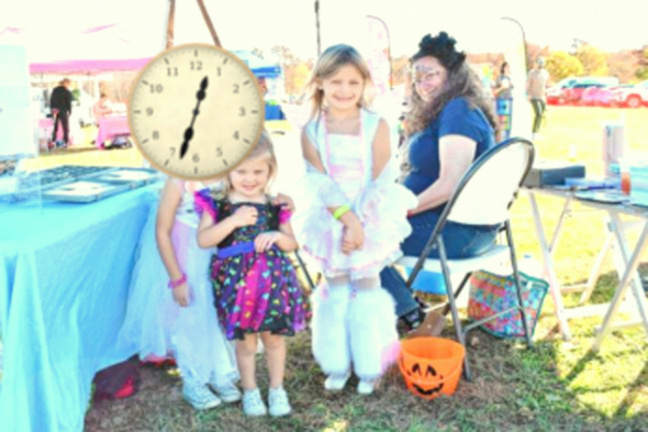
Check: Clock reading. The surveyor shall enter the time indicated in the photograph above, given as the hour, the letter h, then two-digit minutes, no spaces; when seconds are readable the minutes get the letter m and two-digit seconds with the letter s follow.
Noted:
12h33
